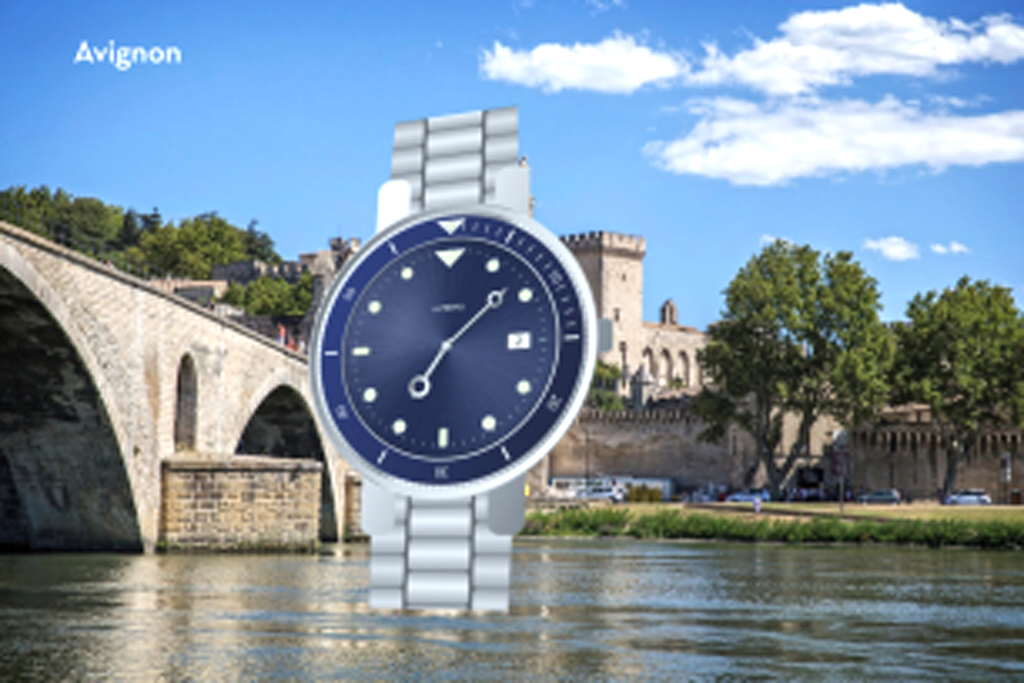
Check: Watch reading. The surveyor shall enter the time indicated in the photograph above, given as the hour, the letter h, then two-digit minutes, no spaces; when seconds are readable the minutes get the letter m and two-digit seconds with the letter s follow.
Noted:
7h08
